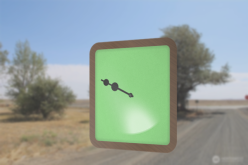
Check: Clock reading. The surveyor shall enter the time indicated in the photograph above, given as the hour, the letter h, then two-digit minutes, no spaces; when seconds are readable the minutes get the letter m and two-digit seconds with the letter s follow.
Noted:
9h49
